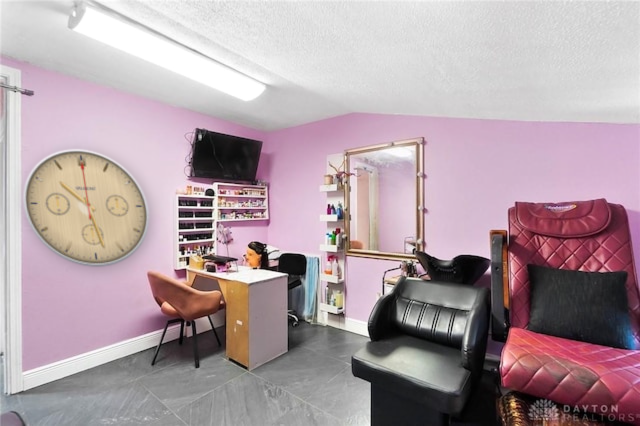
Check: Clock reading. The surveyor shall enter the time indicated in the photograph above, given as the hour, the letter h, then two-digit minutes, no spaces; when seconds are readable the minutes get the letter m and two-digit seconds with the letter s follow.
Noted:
10h28
